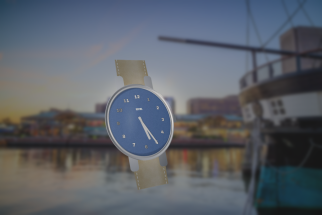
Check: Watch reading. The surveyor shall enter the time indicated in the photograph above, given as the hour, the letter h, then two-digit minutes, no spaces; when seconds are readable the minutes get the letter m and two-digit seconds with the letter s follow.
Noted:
5h25
